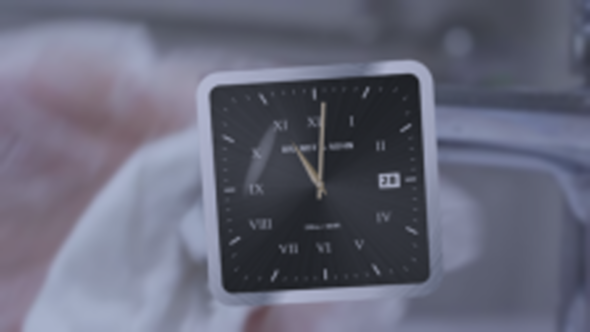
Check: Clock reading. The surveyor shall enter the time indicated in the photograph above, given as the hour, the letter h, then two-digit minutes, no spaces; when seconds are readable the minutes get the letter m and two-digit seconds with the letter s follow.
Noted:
11h01
